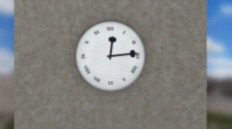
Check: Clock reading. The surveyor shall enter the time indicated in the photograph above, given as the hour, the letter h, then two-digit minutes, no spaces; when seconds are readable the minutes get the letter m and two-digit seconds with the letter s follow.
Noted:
12h14
